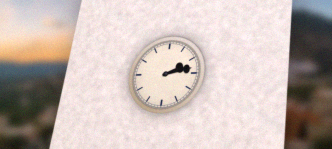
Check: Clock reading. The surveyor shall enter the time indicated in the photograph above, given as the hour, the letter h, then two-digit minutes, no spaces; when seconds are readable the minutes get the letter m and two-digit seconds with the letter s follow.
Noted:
2h13
